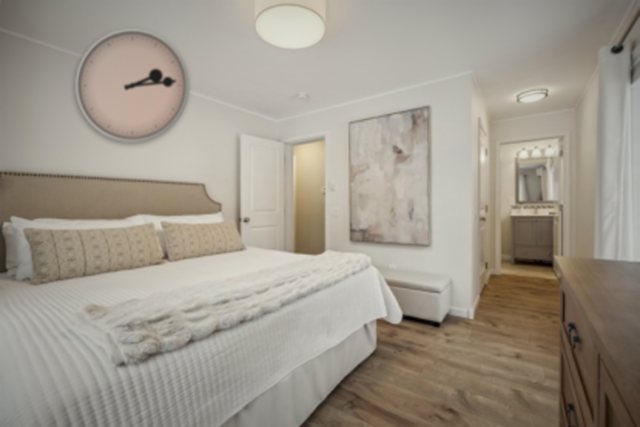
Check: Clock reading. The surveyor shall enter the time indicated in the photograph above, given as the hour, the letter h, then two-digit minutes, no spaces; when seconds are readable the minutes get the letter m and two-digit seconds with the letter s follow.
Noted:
2h14
